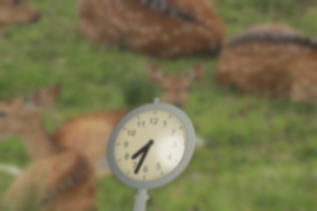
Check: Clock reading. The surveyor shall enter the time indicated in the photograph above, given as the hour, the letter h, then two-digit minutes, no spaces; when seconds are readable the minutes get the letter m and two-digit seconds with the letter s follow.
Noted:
7h33
